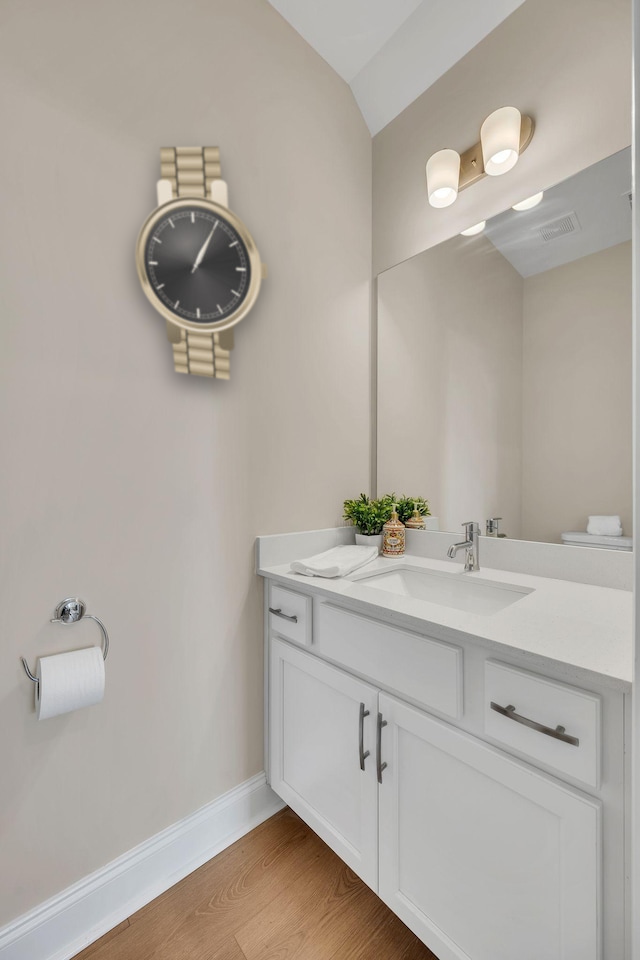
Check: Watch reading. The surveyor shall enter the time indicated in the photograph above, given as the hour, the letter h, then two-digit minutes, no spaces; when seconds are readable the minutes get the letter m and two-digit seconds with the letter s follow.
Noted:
1h05
